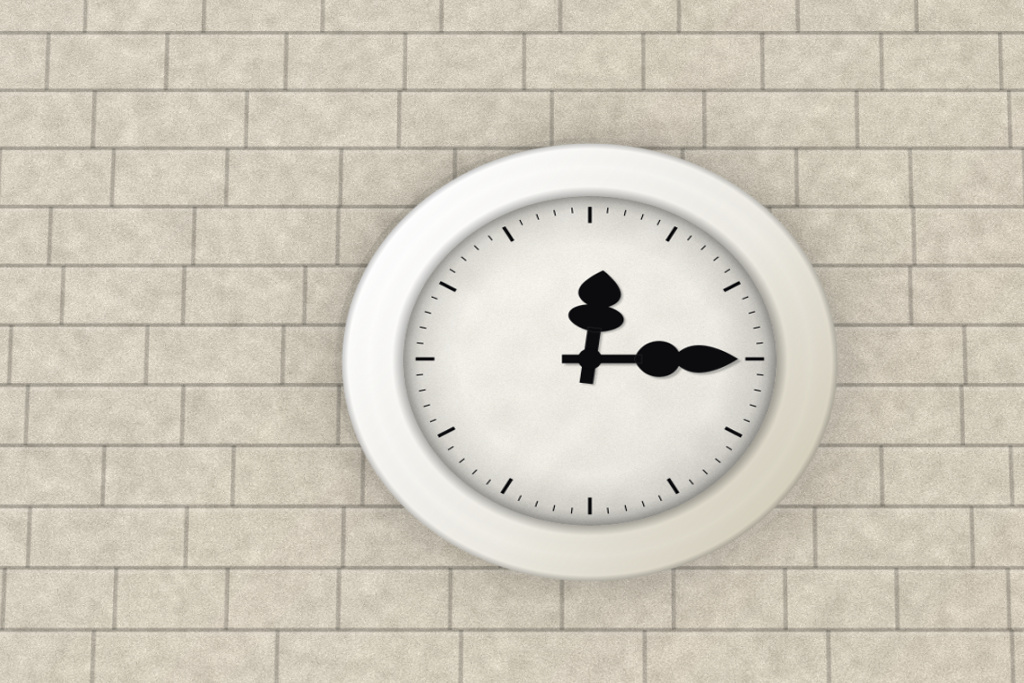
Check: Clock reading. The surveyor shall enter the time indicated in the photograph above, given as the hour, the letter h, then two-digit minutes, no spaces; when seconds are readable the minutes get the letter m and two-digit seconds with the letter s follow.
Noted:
12h15
